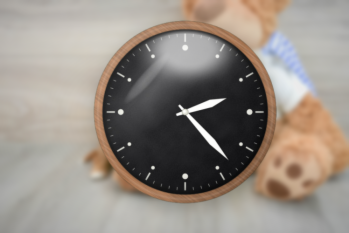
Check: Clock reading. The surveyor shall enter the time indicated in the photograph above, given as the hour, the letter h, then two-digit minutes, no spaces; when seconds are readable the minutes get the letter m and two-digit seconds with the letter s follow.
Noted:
2h23
